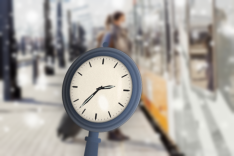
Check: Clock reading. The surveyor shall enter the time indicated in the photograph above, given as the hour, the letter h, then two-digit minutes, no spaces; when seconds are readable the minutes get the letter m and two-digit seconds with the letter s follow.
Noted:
2h37
